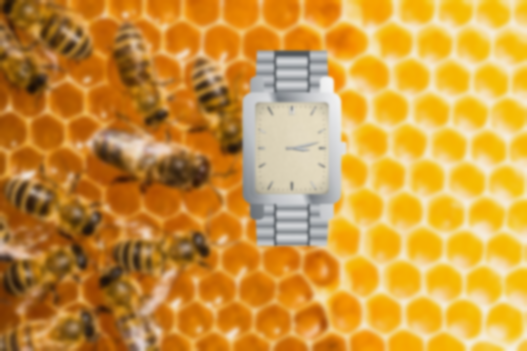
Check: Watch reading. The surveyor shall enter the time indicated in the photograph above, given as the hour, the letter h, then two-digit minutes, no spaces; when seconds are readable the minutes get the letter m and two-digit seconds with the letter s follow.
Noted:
3h13
